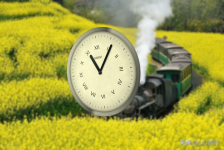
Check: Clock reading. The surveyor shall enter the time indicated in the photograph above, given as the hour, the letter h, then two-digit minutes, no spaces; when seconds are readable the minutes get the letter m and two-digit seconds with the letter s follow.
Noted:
11h06
